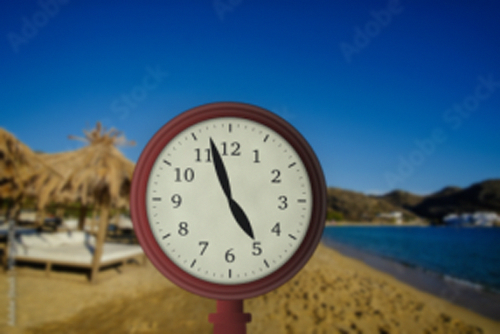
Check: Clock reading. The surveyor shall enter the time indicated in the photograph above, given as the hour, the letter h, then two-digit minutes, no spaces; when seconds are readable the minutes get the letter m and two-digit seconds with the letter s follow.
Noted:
4h57
